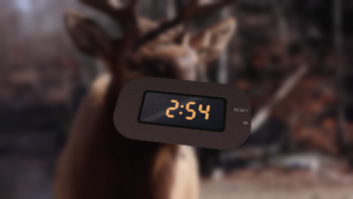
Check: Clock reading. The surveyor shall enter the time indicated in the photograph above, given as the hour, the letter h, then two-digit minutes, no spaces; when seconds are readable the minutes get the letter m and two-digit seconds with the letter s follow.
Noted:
2h54
